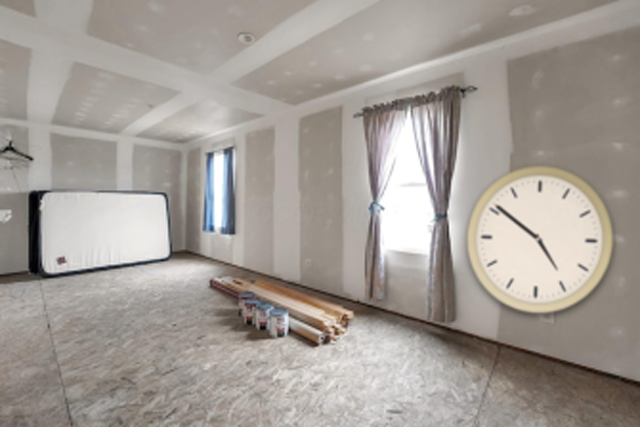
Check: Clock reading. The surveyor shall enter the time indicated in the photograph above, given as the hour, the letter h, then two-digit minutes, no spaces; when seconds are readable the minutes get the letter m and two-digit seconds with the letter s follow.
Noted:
4h51
